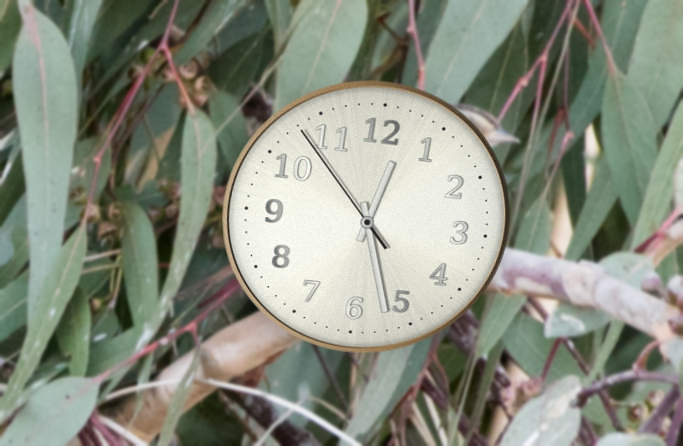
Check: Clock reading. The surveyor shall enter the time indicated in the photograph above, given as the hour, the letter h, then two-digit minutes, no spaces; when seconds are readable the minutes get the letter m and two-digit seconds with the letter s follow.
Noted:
12h26m53s
